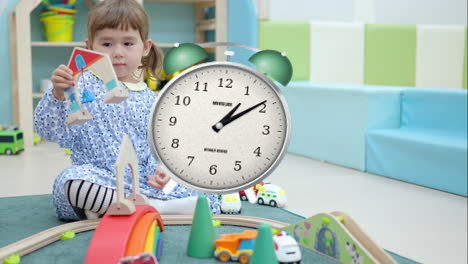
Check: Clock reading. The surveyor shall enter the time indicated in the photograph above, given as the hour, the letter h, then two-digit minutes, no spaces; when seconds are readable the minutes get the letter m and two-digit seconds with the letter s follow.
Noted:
1h09
